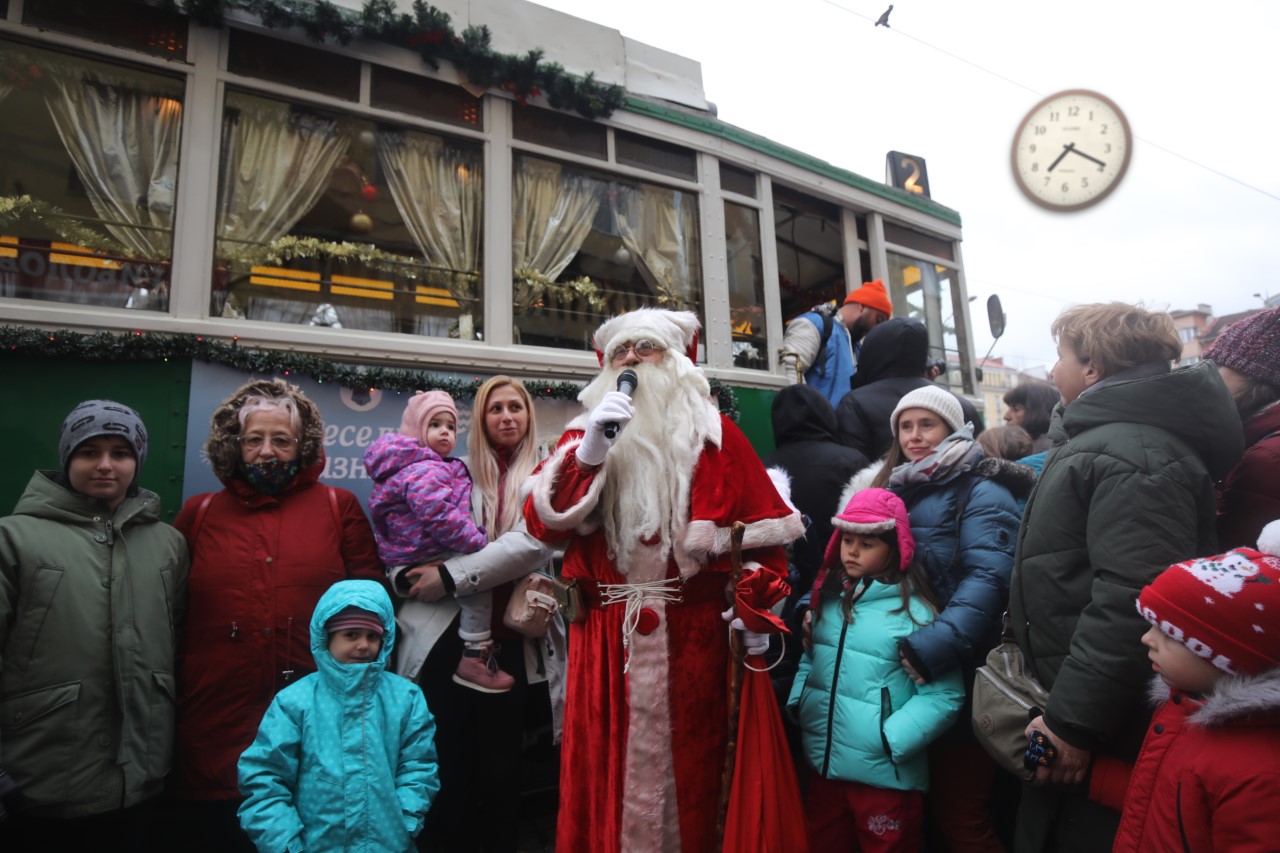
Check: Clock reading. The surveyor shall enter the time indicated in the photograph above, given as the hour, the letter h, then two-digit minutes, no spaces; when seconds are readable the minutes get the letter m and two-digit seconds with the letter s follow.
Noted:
7h19
